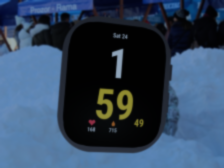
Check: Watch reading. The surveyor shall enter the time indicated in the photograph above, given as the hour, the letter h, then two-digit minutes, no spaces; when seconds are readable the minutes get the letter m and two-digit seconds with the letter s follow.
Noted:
1h59m49s
